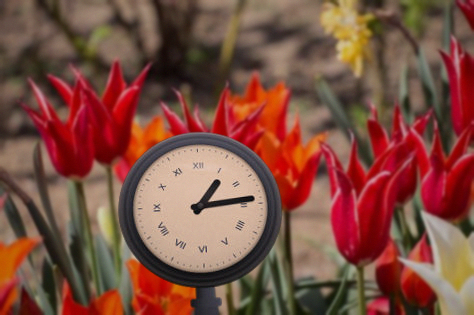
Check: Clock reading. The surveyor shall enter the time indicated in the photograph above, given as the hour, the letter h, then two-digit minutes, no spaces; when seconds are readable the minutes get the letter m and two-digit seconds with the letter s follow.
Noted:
1h14
